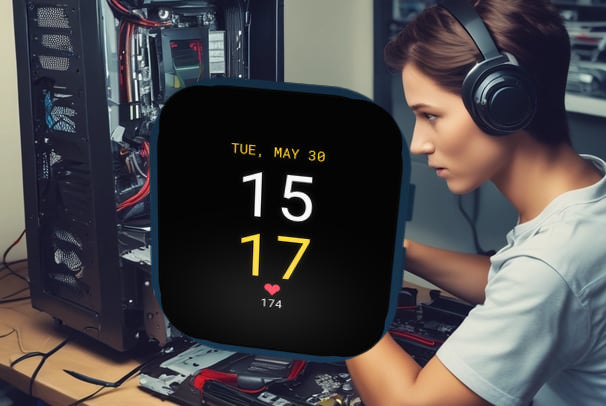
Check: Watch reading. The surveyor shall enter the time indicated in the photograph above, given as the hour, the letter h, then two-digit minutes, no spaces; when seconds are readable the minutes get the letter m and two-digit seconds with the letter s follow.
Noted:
15h17
